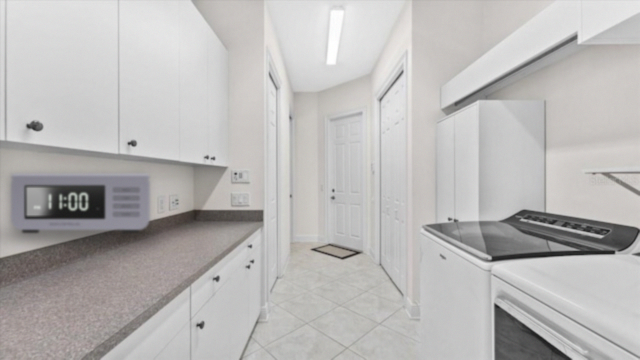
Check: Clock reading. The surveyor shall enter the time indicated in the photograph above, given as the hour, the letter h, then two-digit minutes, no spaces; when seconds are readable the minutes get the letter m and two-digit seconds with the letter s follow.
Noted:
11h00
